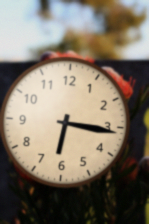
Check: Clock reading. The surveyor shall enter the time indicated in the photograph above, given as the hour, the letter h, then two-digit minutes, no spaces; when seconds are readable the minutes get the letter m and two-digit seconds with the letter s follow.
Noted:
6h16
